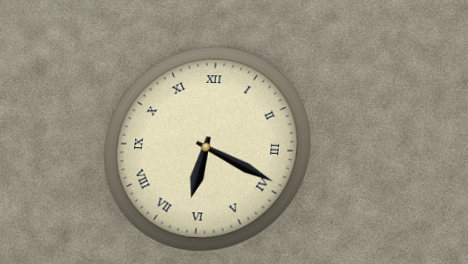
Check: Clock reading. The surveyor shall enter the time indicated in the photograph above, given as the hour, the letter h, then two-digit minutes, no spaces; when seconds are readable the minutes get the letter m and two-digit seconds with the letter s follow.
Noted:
6h19
